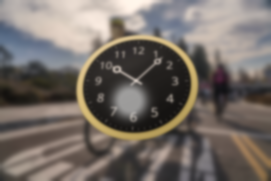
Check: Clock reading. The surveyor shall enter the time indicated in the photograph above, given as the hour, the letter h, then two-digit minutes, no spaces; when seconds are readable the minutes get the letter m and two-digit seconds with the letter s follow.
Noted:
10h07
